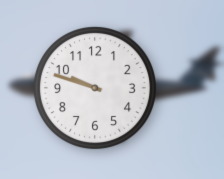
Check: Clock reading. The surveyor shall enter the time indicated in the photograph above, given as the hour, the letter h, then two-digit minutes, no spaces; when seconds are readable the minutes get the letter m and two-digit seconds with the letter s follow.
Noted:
9h48
